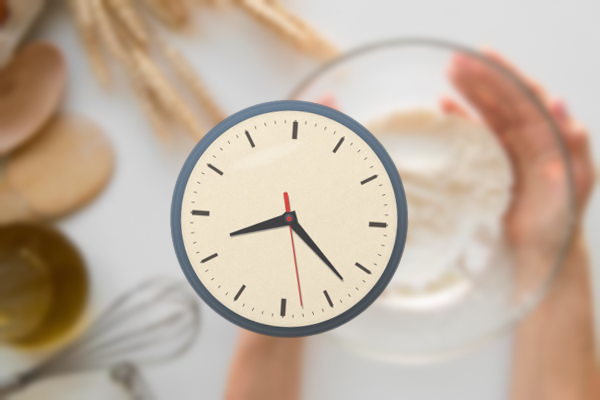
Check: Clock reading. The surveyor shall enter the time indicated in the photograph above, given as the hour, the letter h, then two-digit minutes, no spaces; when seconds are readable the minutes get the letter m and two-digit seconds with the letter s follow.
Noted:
8h22m28s
